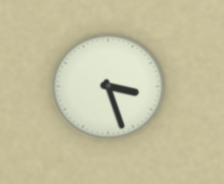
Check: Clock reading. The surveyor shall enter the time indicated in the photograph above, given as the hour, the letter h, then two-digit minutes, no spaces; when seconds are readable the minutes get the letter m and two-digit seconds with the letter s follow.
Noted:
3h27
